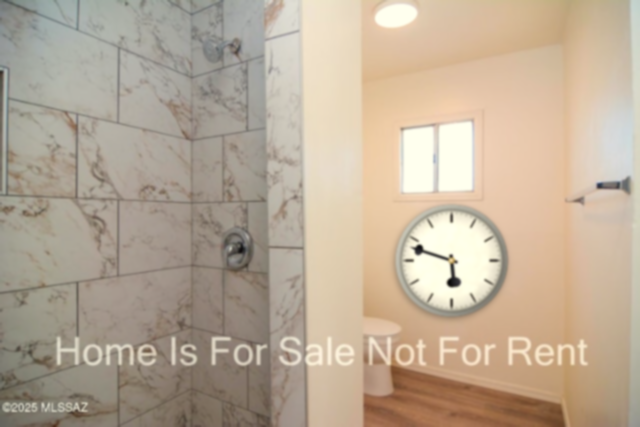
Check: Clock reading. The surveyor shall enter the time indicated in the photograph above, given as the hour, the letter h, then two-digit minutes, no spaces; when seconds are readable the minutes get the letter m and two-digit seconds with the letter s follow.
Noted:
5h48
